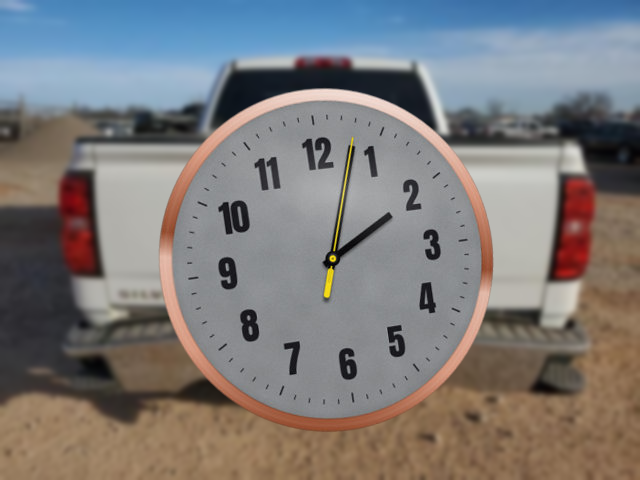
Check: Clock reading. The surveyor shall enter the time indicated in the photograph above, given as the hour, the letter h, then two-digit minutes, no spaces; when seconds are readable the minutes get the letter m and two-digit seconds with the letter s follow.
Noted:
2h03m03s
